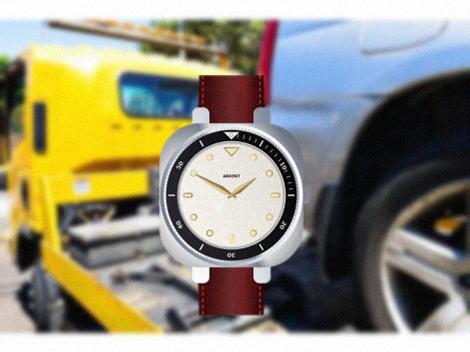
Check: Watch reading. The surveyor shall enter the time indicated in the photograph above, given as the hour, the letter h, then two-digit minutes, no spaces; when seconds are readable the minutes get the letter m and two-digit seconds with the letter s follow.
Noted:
1h50
